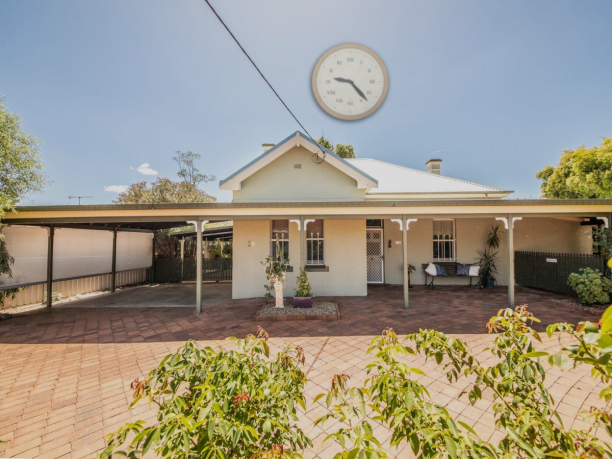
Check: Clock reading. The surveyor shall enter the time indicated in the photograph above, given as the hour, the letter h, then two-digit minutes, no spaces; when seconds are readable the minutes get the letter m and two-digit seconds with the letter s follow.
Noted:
9h23
